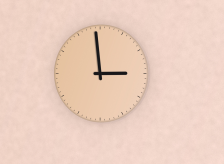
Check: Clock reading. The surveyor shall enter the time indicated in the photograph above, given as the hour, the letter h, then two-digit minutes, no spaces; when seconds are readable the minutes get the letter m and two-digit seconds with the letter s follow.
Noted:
2h59
